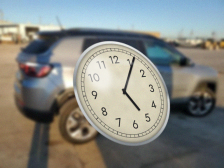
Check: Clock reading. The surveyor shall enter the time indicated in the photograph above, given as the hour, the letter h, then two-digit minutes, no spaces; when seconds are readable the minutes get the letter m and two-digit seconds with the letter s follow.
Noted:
5h06
